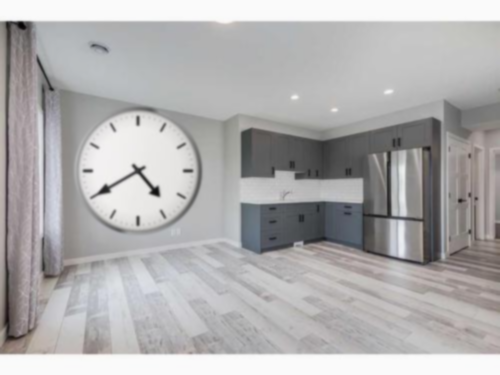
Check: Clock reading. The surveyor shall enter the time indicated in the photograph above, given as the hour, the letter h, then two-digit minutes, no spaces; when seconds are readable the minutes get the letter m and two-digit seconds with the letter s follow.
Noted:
4h40
